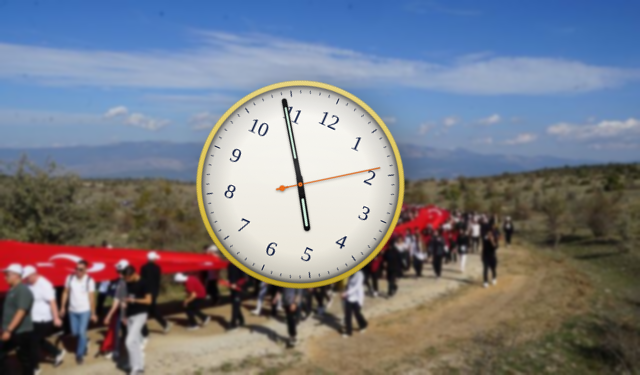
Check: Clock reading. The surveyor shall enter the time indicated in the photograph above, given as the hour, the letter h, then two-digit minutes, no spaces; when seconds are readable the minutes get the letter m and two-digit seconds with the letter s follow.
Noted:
4h54m09s
